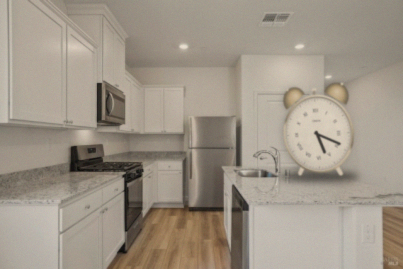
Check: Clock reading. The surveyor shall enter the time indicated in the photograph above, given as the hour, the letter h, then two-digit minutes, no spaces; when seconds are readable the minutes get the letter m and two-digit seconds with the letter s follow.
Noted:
5h19
